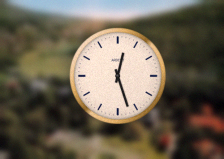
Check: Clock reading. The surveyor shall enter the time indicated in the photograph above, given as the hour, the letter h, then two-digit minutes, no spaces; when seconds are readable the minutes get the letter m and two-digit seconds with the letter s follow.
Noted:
12h27
